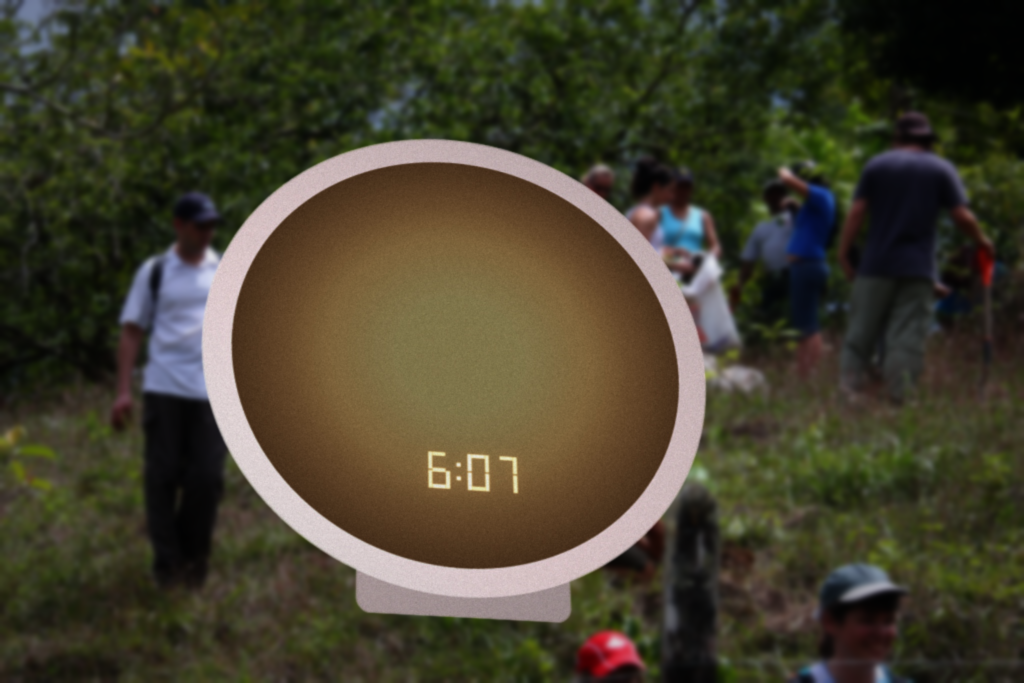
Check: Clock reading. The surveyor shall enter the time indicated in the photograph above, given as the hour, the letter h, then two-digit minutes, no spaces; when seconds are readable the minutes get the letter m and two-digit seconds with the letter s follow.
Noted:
6h07
